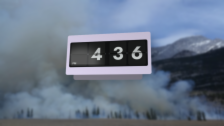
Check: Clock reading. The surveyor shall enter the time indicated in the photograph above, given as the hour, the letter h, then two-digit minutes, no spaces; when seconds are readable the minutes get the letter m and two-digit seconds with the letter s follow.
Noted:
4h36
